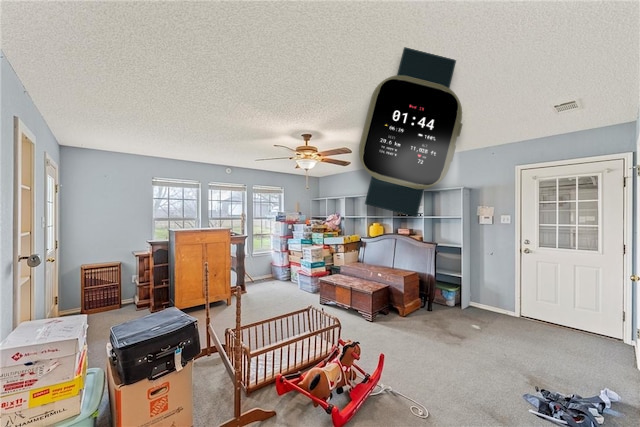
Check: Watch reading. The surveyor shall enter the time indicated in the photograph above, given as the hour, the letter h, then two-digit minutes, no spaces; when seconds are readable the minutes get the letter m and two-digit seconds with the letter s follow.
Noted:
1h44
